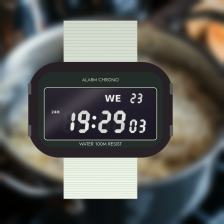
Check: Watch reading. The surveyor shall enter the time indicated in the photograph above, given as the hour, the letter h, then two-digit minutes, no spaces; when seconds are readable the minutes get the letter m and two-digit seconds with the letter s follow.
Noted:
19h29m03s
